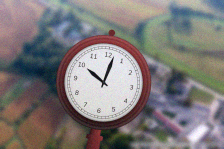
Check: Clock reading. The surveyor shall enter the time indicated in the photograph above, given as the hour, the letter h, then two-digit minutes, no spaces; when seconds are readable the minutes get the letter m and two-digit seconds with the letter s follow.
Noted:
10h02
